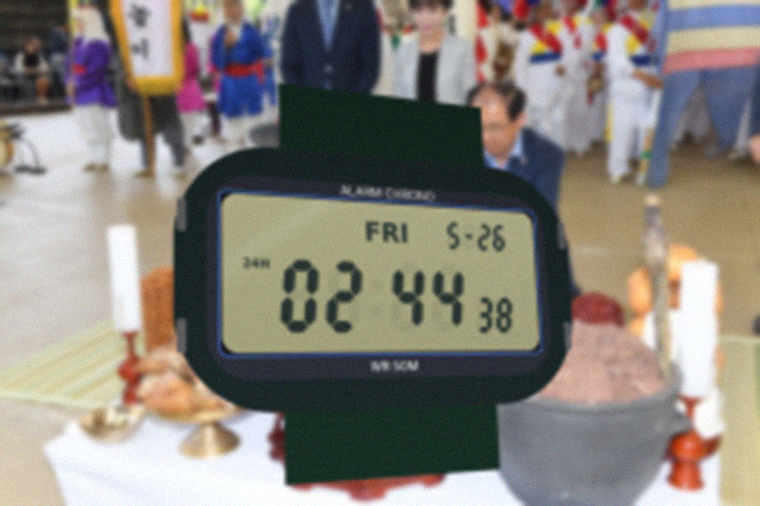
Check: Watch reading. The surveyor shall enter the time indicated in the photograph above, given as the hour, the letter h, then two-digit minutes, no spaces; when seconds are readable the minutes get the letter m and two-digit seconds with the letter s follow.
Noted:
2h44m38s
